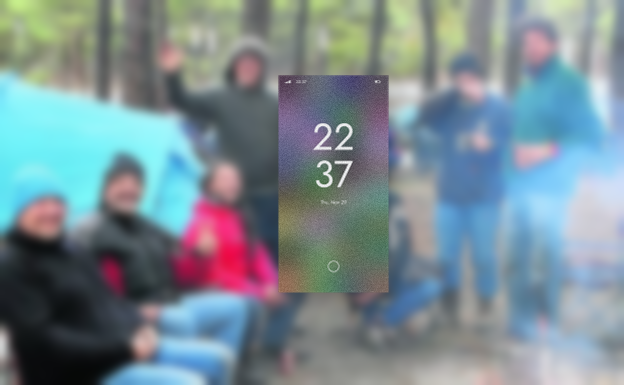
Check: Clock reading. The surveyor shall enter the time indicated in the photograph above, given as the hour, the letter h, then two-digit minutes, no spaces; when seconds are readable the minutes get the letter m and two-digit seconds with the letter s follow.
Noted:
22h37
